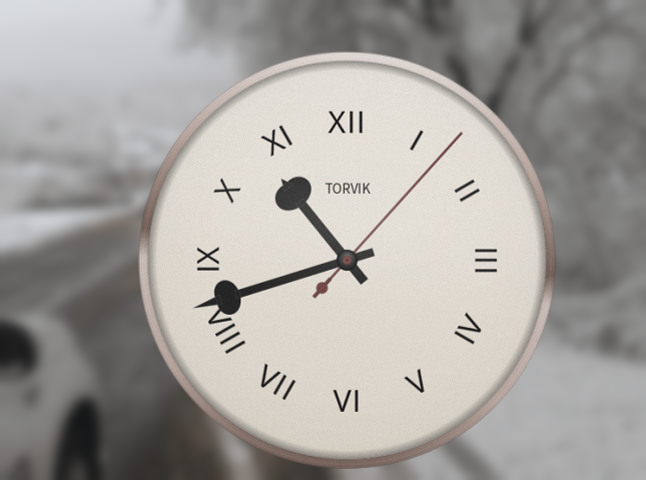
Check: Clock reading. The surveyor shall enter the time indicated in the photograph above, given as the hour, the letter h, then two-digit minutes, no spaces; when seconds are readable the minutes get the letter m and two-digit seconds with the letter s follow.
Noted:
10h42m07s
